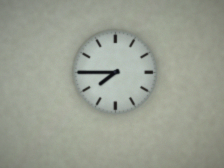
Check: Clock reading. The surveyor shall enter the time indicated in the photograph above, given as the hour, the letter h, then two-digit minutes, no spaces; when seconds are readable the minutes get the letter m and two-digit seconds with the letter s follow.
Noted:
7h45
